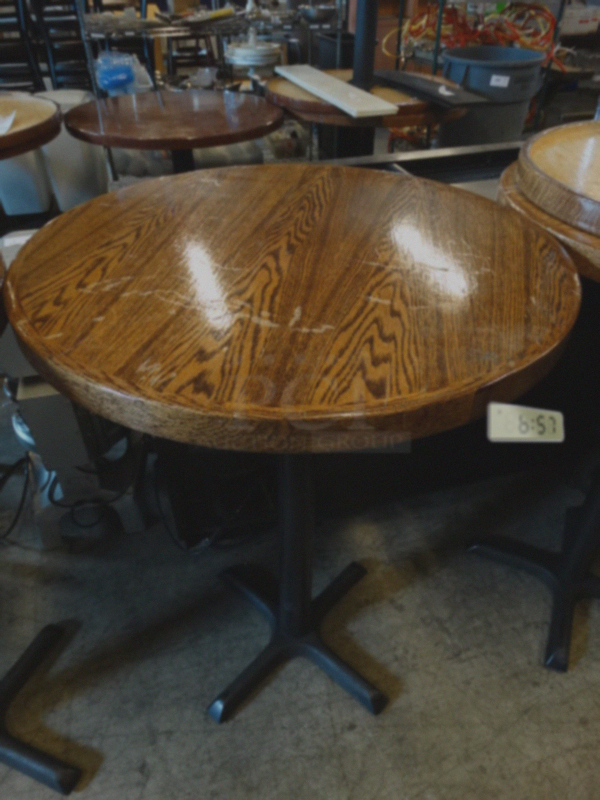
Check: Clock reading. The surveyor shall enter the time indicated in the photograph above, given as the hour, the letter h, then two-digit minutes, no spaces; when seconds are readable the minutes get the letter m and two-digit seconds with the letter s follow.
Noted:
6h57
